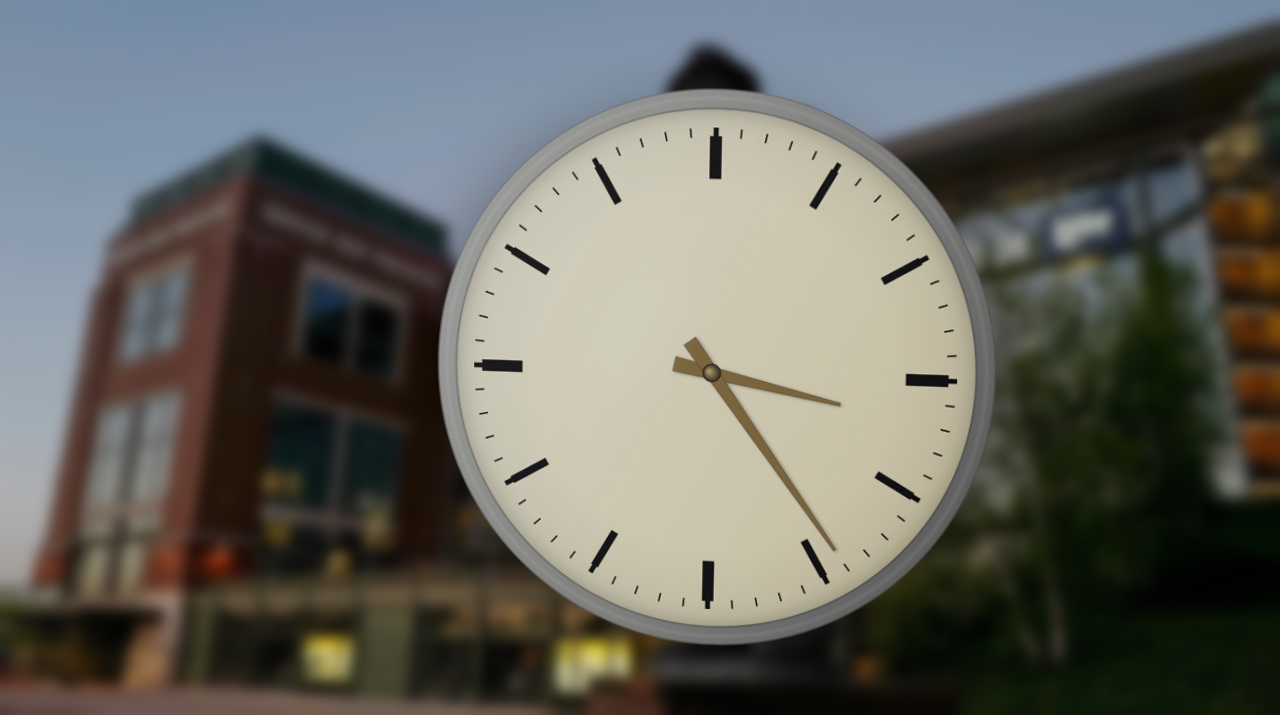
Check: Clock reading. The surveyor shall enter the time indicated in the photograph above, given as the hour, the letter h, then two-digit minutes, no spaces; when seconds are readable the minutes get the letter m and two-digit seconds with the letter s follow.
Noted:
3h24
